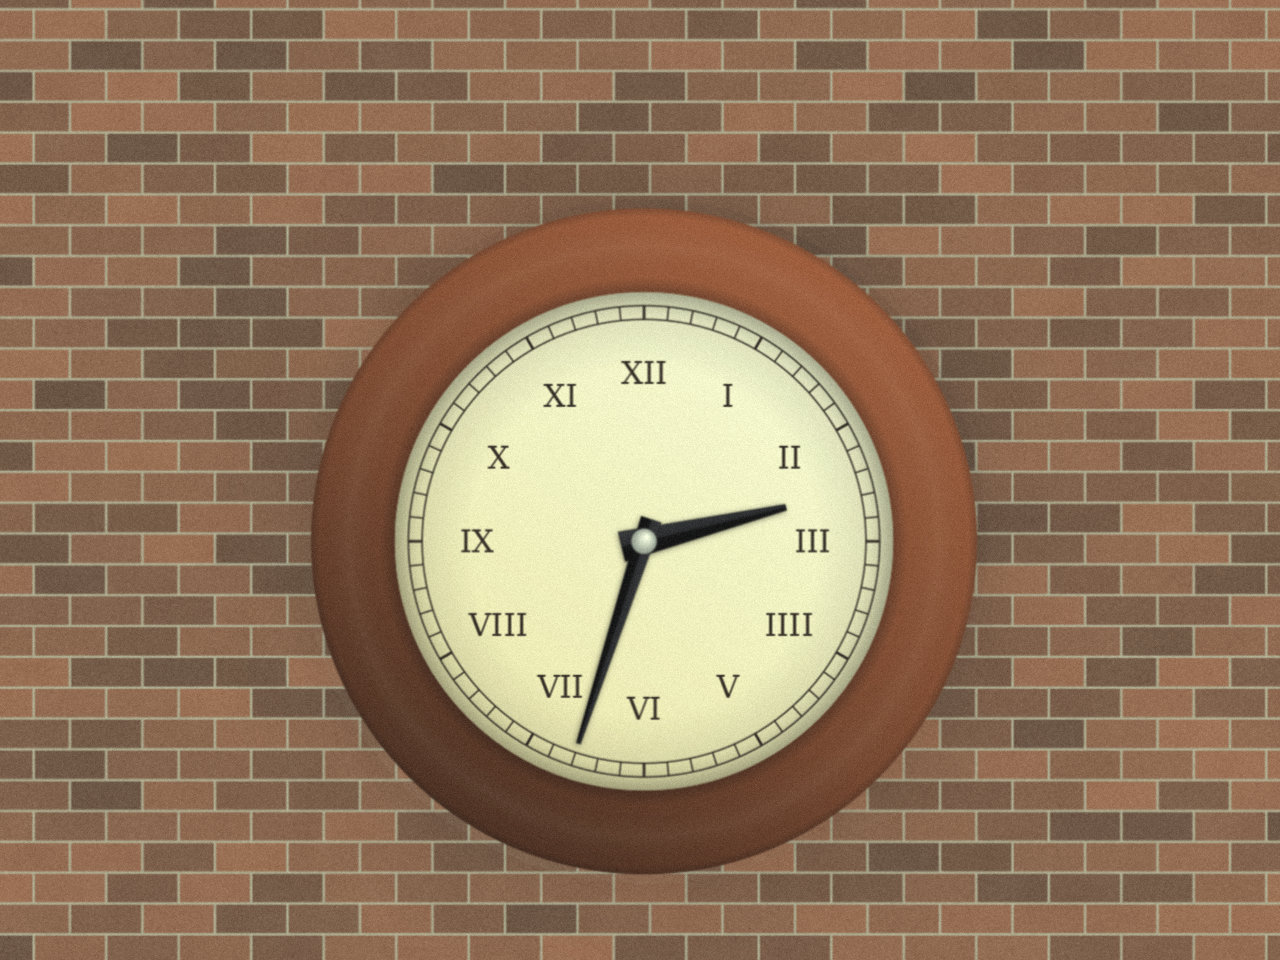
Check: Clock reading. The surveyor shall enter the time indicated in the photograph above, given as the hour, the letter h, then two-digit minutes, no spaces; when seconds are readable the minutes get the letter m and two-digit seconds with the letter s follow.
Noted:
2h33
